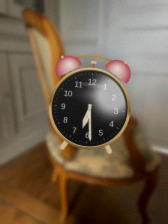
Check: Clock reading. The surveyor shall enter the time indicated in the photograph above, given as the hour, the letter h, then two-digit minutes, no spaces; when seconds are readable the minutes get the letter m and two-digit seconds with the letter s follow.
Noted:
6h29
